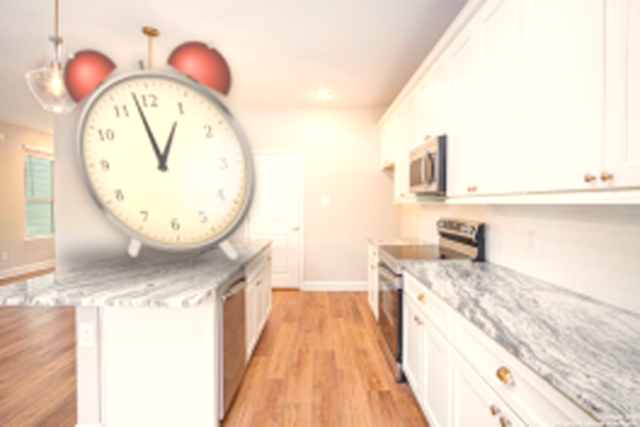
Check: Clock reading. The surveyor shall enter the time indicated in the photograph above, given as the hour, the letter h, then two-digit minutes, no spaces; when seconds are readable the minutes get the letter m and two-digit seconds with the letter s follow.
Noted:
12h58
